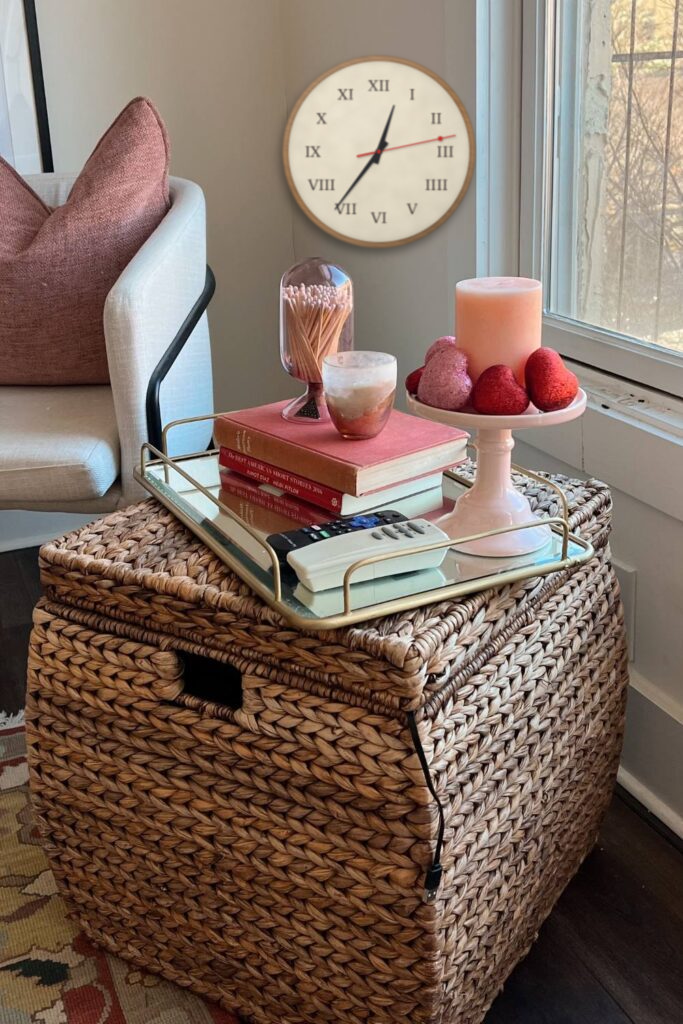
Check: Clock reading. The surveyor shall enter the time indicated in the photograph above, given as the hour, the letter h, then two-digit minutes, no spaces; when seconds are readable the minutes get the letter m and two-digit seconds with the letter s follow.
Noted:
12h36m13s
